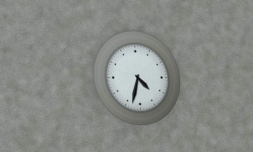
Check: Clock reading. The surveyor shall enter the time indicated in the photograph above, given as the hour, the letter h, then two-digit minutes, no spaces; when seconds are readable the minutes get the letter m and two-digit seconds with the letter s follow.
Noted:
4h33
